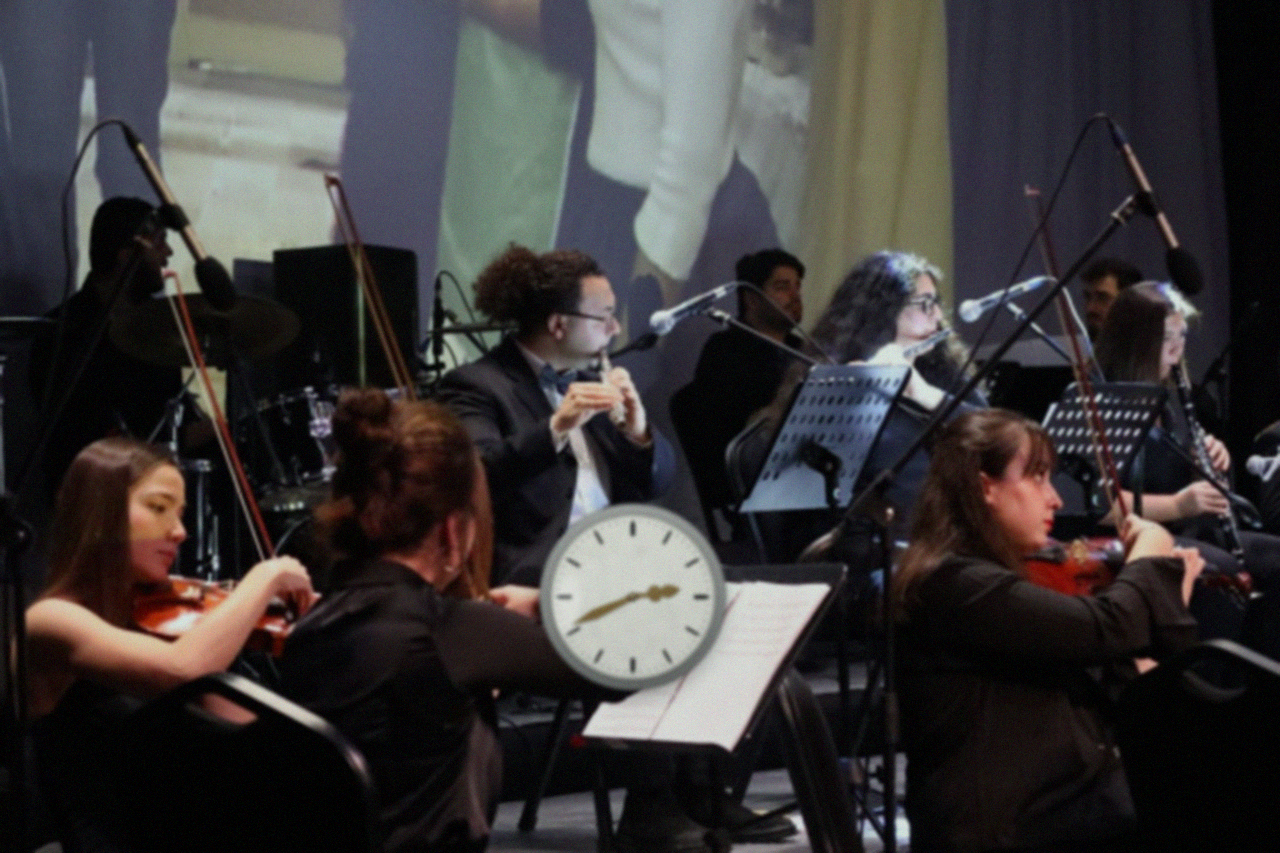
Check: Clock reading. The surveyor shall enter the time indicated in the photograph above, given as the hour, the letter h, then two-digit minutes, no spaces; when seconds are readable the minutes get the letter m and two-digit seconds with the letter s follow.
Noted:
2h41
